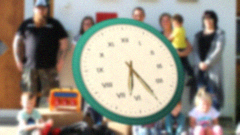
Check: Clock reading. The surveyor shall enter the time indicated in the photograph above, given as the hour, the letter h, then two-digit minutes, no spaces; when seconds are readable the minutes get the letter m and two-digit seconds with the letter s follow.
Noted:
6h25
